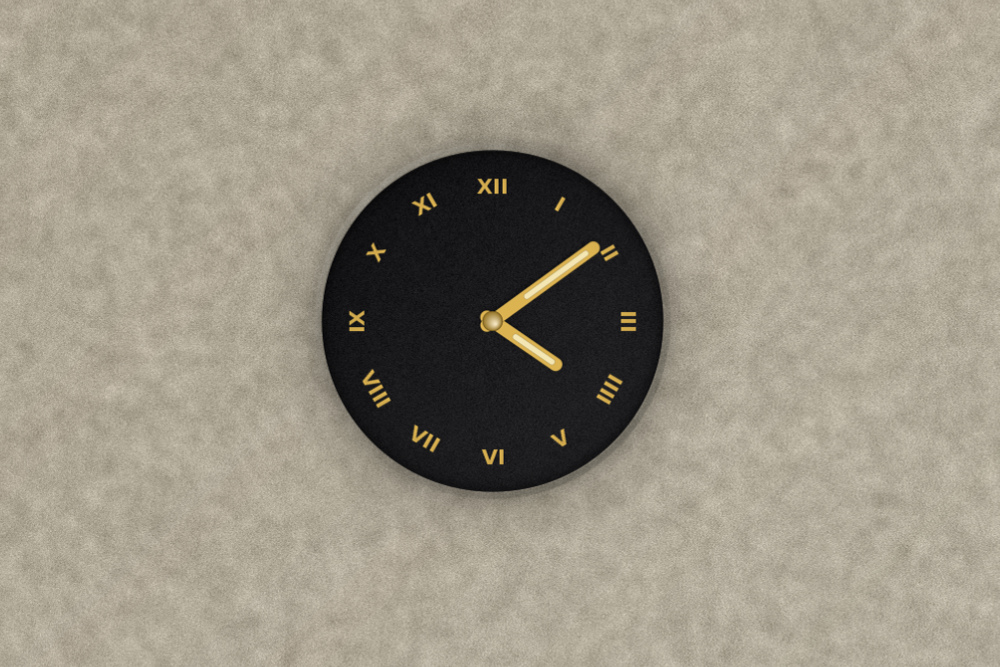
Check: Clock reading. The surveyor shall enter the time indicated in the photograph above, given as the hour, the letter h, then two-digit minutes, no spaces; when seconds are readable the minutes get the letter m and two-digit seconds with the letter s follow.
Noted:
4h09
